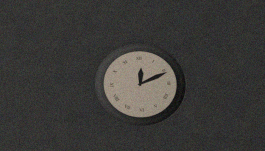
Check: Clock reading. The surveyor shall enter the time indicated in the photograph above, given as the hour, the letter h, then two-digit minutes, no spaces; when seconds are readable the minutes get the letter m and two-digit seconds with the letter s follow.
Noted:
12h11
